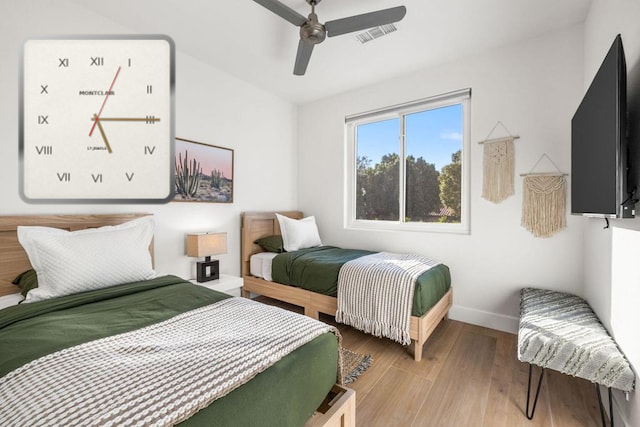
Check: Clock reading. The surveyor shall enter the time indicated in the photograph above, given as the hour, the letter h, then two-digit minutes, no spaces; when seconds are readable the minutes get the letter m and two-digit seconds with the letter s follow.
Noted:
5h15m04s
